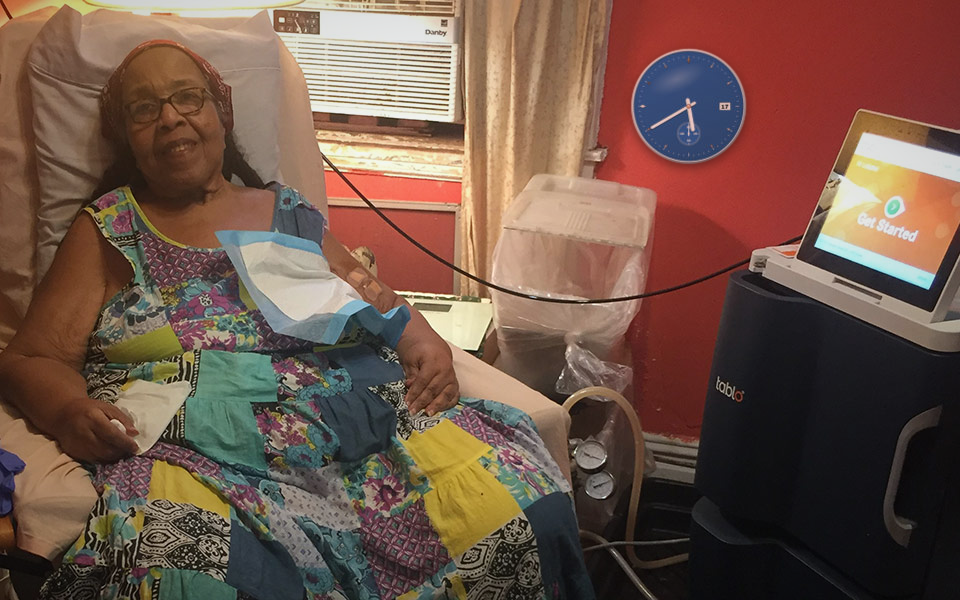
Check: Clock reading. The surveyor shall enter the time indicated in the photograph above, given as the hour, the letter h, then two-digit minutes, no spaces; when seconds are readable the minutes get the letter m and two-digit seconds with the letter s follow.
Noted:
5h40
